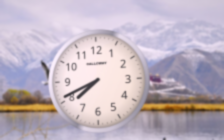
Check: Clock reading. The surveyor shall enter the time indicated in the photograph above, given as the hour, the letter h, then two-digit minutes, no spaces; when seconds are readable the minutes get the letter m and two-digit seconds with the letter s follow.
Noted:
7h41
